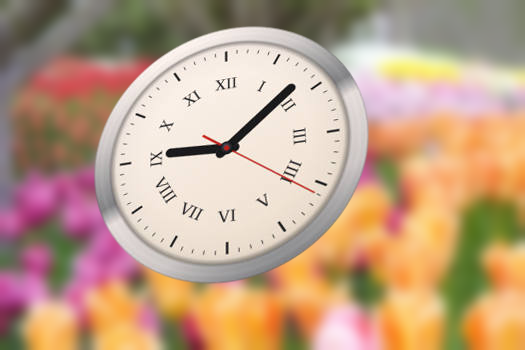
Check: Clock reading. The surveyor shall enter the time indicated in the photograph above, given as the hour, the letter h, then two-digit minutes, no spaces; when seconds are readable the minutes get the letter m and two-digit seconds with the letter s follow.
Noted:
9h08m21s
